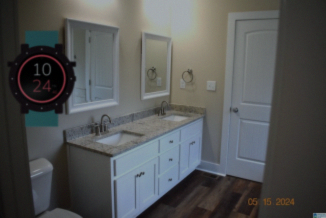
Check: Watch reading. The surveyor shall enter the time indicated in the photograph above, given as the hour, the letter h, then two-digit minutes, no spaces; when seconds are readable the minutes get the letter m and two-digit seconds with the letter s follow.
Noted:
10h24
